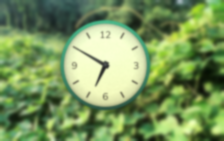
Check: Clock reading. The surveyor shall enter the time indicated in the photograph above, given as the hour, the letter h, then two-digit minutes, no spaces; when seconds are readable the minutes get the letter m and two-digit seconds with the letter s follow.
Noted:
6h50
